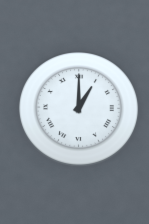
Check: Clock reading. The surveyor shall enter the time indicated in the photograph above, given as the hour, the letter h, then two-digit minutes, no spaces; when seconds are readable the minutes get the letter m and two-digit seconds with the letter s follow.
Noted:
1h00
